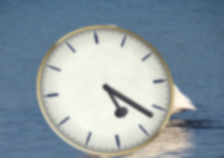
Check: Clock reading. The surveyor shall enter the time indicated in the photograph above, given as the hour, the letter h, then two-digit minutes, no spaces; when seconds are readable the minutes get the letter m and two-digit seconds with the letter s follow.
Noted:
5h22
